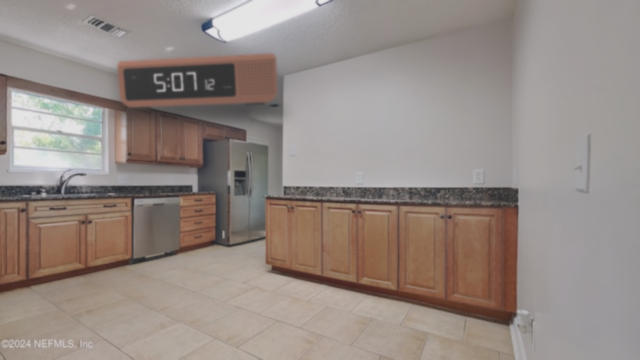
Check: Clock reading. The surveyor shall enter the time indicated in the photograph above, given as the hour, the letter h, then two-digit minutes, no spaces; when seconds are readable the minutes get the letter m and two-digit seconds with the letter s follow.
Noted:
5h07
